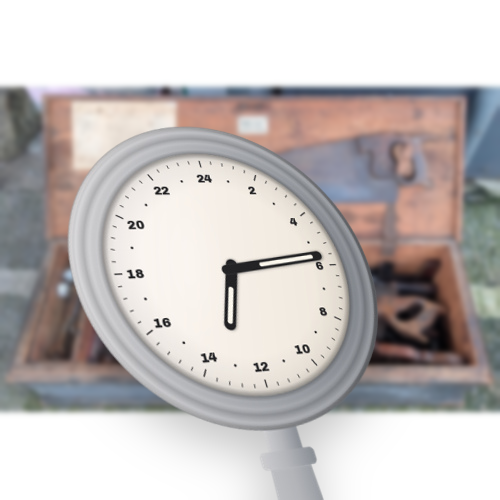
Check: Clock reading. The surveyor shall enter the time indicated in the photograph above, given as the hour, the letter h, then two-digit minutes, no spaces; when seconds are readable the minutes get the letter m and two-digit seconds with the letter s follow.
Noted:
13h14
